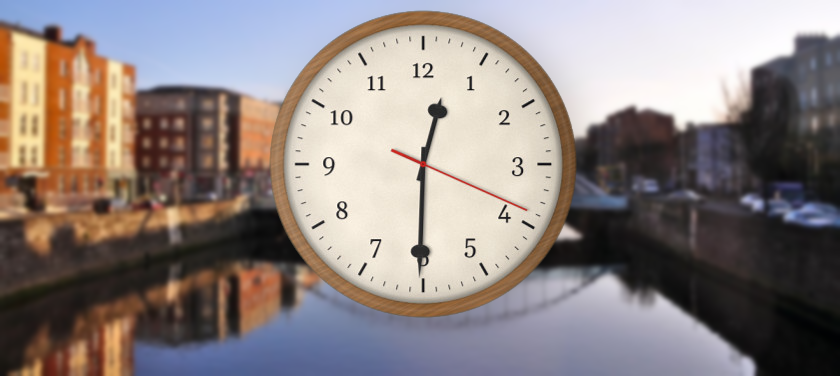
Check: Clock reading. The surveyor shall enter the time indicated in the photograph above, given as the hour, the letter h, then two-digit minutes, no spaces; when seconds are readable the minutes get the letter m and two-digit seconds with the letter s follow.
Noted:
12h30m19s
